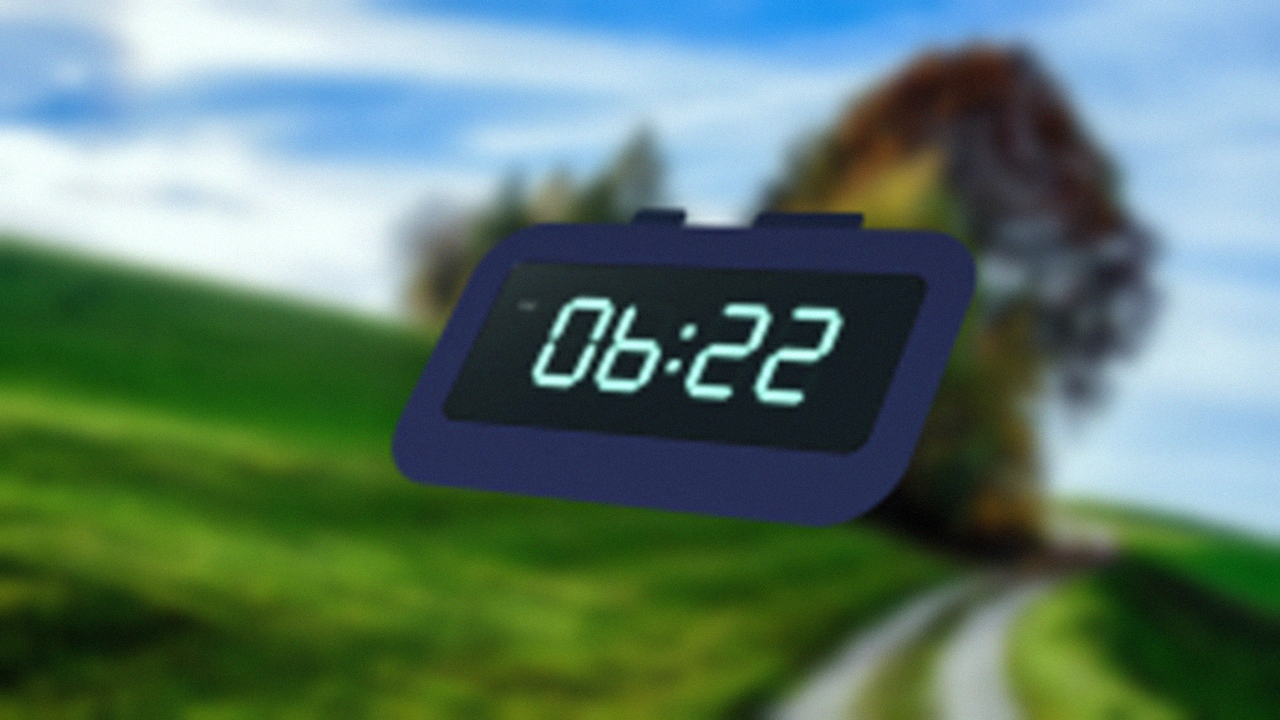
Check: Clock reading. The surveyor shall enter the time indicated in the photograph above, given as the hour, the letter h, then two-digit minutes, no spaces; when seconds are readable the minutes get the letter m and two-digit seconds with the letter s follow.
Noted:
6h22
